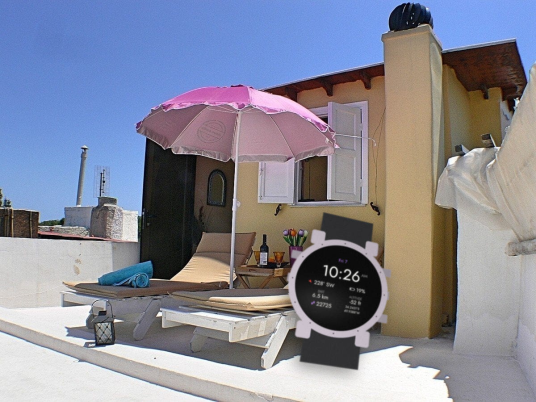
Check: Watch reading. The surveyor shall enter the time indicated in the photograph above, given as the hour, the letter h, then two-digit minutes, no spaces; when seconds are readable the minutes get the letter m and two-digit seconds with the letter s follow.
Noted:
10h26
